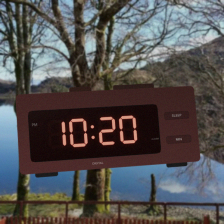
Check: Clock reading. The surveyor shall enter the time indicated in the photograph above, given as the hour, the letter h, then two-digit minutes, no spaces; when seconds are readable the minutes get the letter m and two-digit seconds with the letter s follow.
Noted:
10h20
